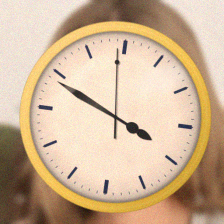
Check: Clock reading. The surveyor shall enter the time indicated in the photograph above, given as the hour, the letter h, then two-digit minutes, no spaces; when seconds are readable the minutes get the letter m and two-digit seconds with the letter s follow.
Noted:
3h48m59s
